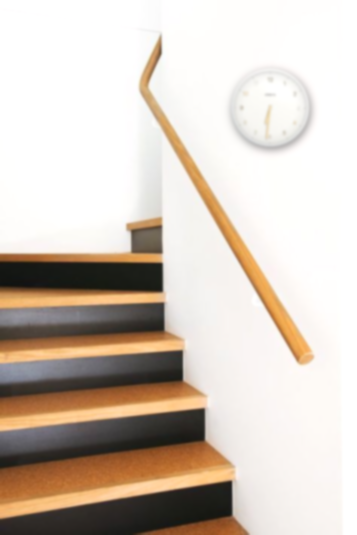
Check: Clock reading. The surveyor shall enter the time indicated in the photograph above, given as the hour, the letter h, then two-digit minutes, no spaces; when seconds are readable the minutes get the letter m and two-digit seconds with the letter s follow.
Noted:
6h31
